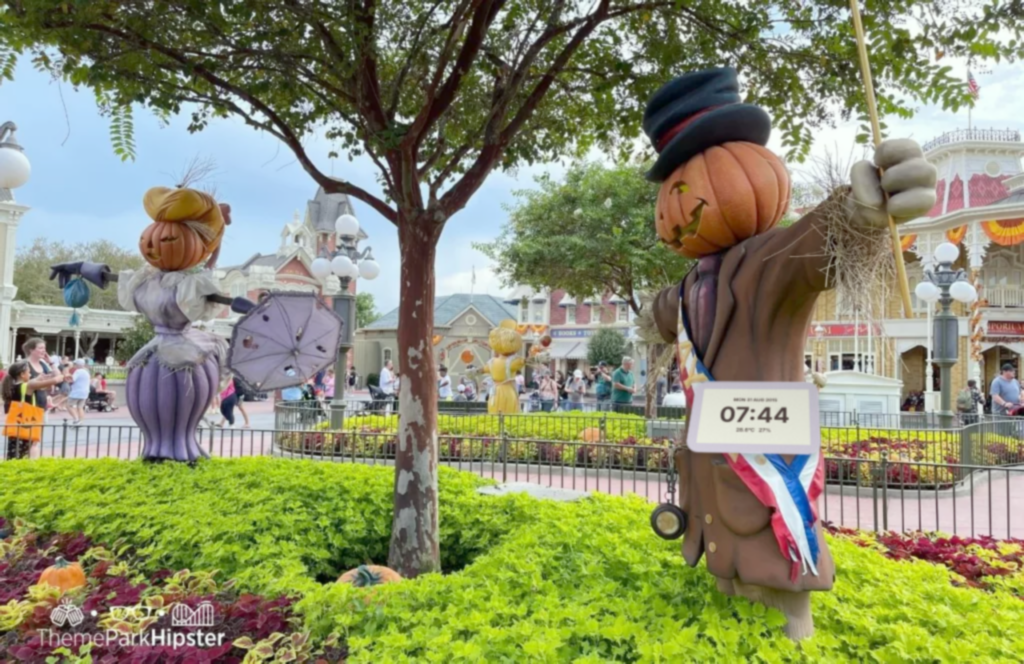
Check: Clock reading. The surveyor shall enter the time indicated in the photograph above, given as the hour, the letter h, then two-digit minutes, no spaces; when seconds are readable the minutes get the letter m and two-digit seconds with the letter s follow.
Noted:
7h44
